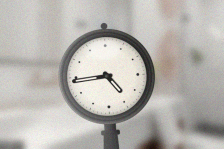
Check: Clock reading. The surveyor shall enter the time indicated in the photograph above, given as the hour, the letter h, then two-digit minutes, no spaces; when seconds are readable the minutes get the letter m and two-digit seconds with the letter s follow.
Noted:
4h44
